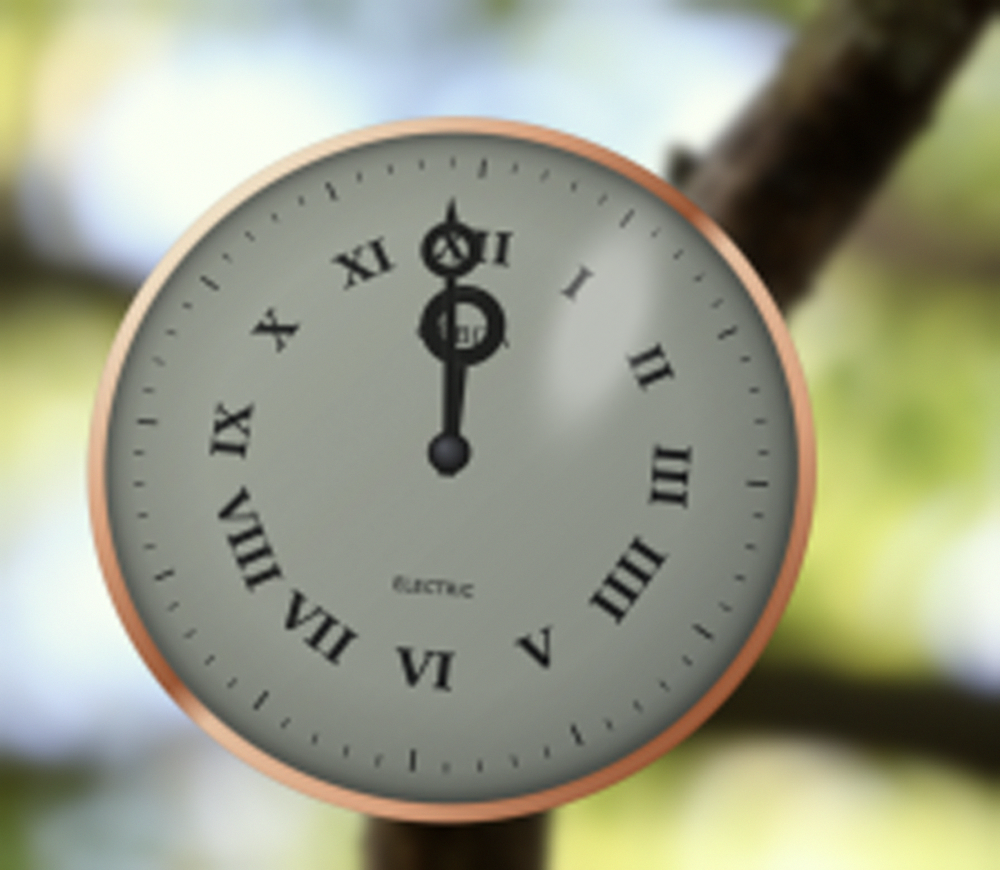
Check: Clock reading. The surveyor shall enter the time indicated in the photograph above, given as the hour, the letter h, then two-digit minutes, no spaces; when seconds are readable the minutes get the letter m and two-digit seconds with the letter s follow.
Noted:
11h59
